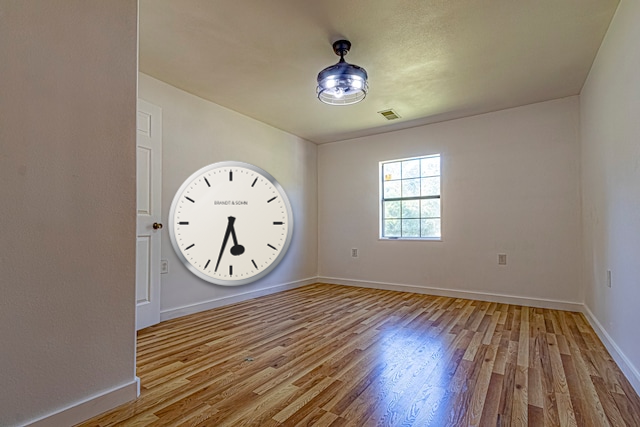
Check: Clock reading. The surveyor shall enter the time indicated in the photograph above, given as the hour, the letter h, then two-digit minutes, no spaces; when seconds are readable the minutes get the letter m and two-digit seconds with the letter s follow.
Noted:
5h33
